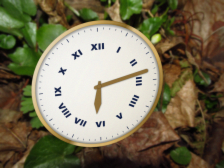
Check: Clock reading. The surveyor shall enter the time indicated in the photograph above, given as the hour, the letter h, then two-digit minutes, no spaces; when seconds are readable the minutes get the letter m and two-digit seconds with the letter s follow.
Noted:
6h13
